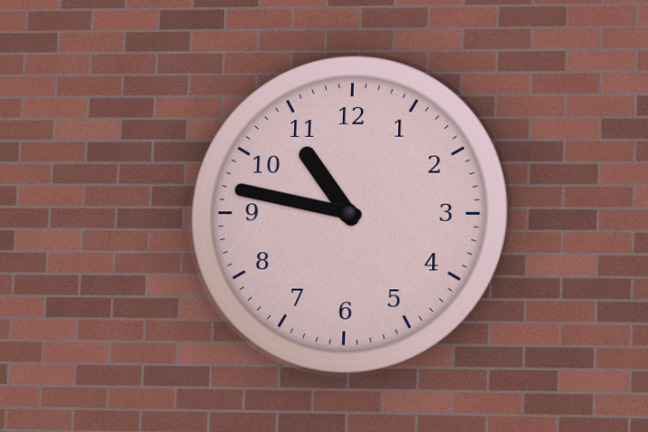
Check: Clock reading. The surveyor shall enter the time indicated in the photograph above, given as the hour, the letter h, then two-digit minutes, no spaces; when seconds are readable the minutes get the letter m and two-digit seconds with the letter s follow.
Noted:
10h47
